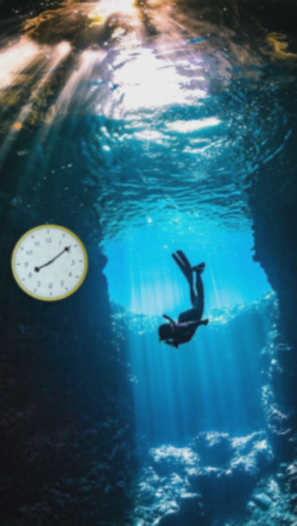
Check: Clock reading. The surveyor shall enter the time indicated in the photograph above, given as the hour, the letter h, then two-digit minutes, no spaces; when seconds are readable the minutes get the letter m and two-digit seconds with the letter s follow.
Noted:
8h09
